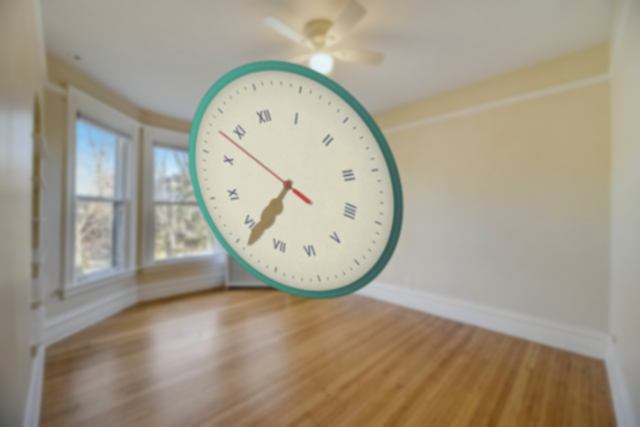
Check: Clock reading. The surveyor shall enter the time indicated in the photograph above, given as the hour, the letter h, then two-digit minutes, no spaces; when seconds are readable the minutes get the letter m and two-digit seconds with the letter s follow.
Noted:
7h38m53s
